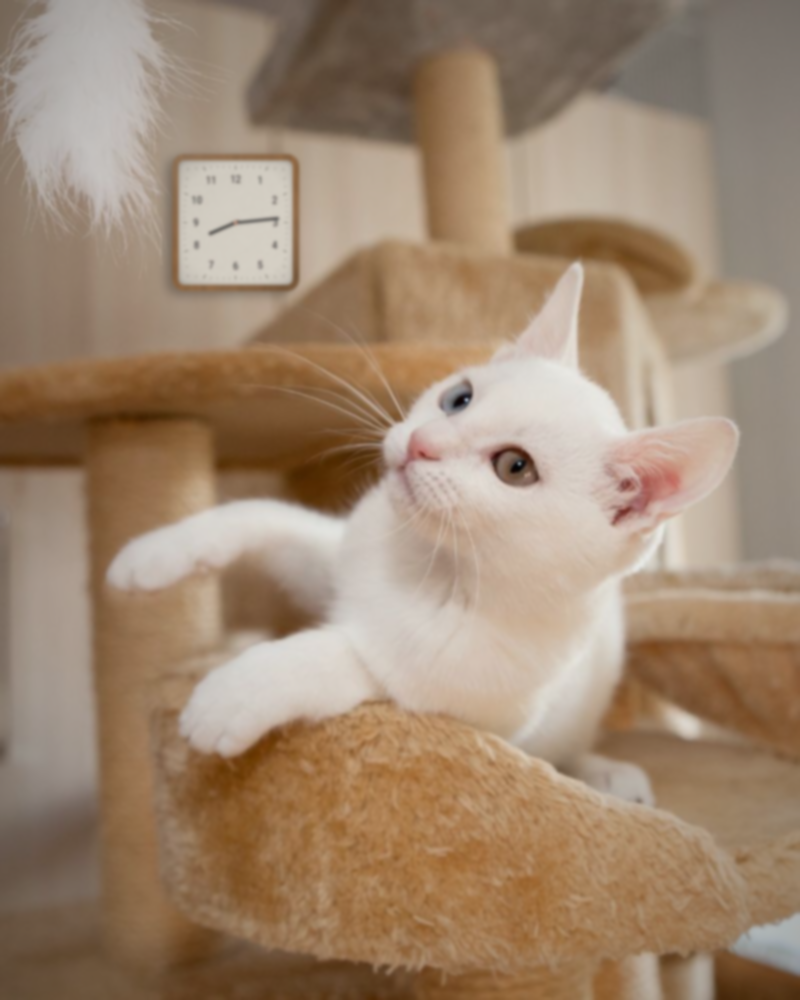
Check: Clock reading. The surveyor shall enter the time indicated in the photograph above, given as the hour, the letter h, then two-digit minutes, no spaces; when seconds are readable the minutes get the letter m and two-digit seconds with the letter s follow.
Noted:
8h14
